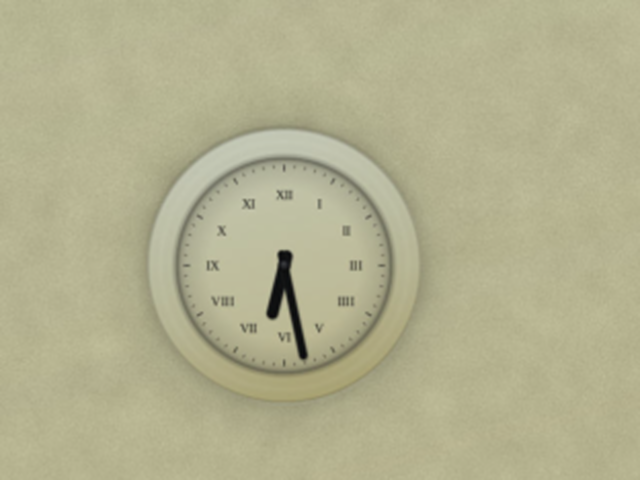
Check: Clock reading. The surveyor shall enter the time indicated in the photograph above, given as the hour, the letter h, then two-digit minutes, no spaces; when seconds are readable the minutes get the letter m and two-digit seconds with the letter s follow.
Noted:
6h28
